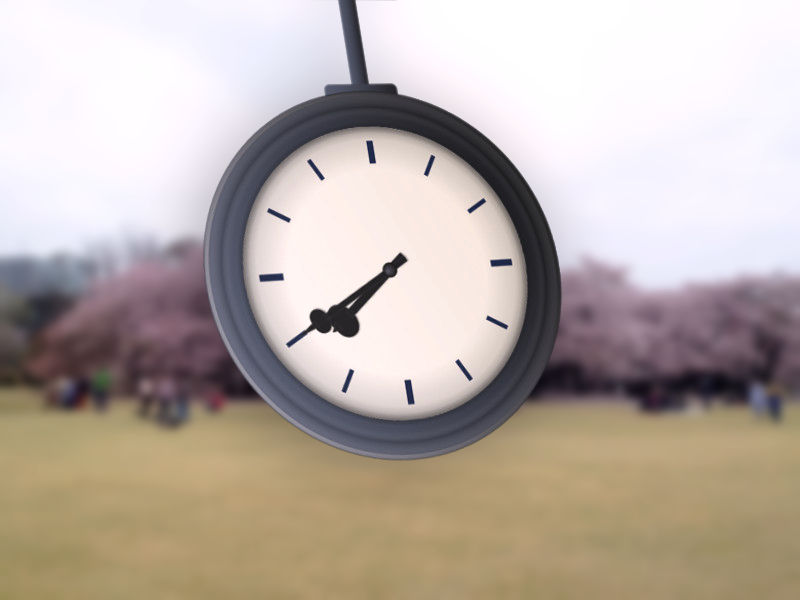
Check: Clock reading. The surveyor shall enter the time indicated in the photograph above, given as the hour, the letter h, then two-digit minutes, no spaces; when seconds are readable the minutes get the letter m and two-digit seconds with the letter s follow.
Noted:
7h40
